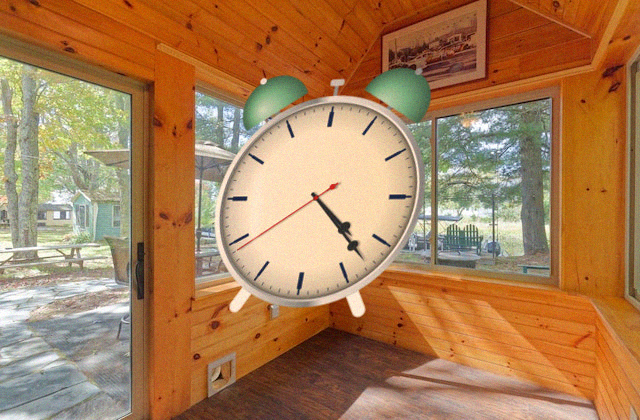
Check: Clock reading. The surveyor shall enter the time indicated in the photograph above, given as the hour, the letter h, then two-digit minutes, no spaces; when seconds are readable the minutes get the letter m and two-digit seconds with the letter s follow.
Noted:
4h22m39s
